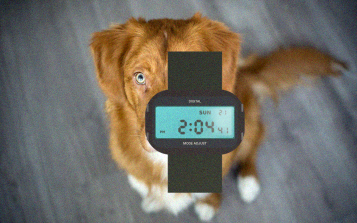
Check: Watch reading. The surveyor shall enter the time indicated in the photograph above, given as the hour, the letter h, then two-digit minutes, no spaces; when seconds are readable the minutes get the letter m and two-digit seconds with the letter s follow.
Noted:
2h04m41s
